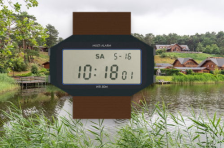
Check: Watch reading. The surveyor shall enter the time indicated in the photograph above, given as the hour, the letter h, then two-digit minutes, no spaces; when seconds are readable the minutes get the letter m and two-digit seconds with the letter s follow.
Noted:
10h18m01s
